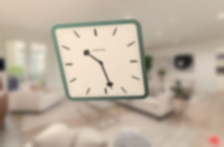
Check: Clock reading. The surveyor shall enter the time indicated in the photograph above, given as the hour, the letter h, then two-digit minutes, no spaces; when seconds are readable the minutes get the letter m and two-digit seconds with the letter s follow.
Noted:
10h28
